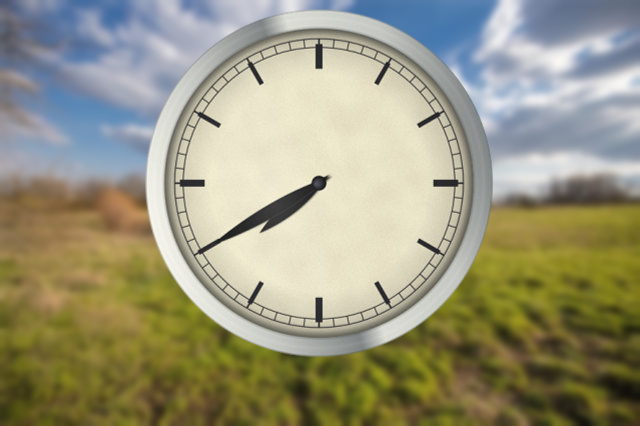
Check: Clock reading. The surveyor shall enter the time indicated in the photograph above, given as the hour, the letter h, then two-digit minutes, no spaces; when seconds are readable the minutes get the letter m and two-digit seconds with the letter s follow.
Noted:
7h40
